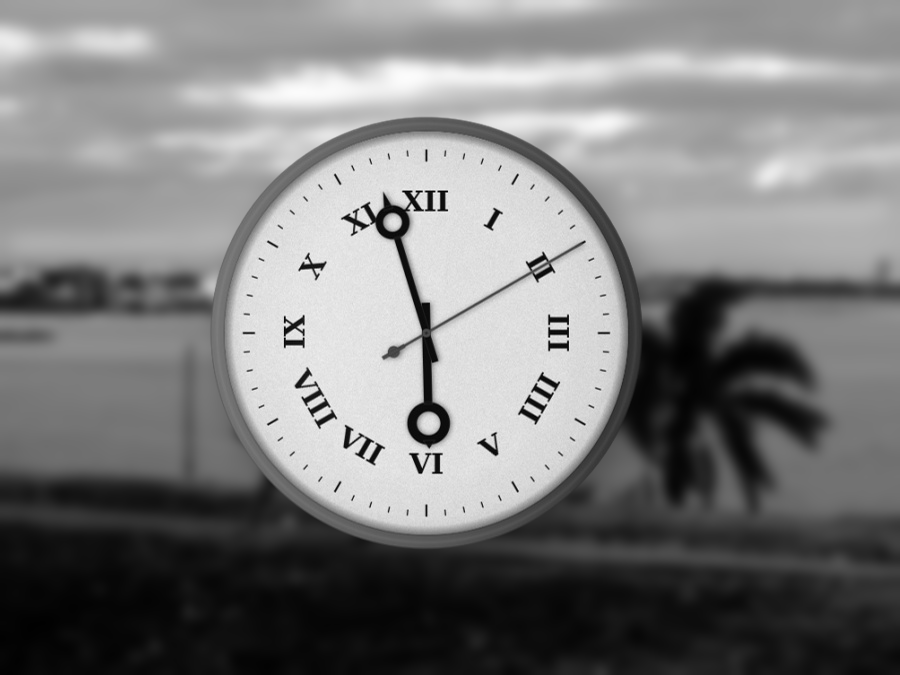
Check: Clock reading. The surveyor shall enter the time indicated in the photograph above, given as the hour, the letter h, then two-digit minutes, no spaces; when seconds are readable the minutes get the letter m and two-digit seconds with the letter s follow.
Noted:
5h57m10s
